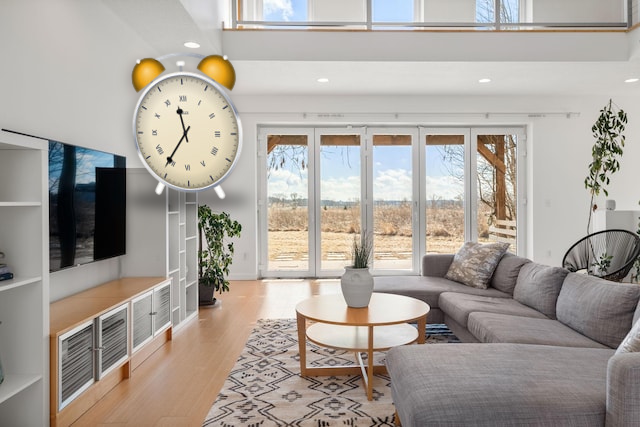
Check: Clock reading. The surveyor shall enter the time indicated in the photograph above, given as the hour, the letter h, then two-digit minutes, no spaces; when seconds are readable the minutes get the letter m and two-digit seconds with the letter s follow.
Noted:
11h36
